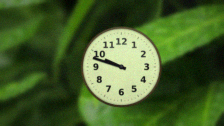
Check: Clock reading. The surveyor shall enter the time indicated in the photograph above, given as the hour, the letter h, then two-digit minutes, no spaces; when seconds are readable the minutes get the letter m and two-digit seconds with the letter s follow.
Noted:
9h48
